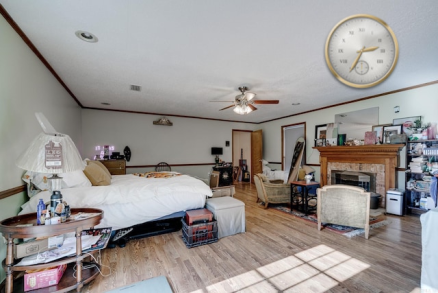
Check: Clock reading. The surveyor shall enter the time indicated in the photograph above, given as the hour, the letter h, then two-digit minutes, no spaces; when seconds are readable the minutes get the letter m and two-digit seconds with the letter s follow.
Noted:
2h35
